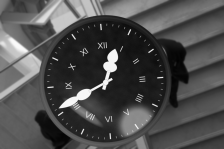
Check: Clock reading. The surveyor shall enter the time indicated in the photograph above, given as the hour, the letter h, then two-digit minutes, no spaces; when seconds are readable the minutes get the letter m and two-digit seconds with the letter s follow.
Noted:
12h41
